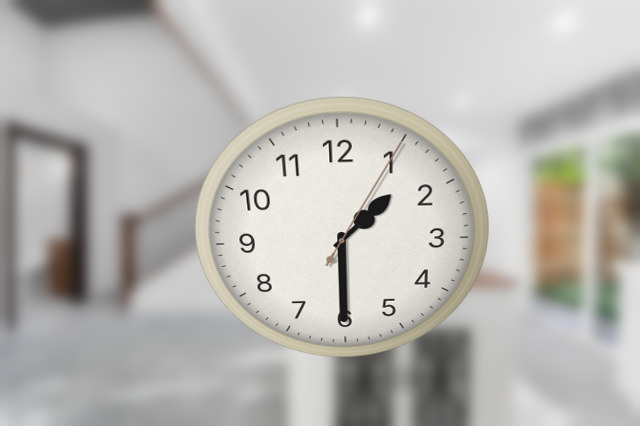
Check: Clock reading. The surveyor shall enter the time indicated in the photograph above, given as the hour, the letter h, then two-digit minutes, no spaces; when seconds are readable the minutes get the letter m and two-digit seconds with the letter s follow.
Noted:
1h30m05s
